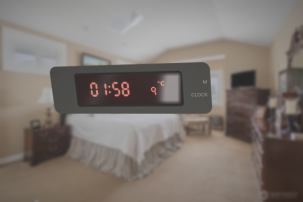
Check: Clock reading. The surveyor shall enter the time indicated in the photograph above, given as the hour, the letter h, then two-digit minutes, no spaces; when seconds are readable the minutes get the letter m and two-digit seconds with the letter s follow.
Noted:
1h58
